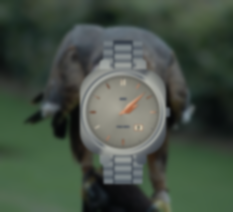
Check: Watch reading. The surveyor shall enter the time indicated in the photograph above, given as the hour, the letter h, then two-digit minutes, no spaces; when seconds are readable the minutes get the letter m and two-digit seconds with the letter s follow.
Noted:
2h08
